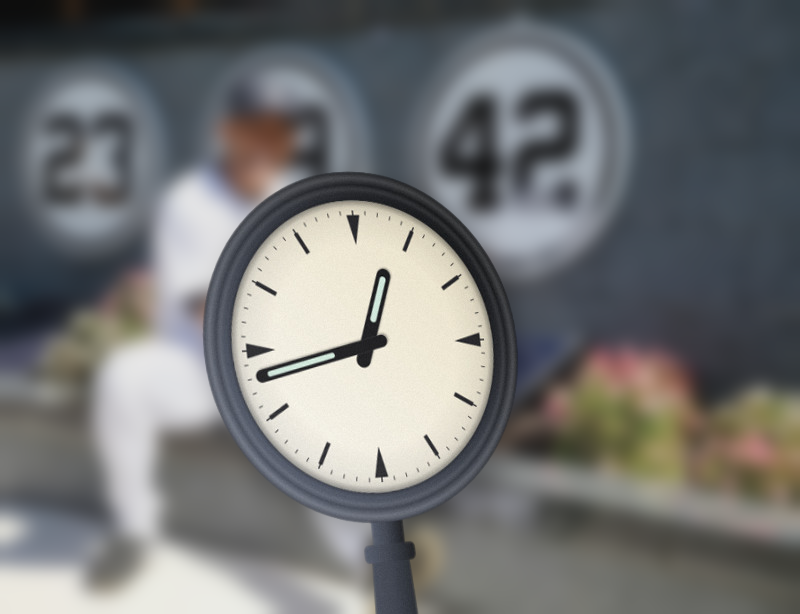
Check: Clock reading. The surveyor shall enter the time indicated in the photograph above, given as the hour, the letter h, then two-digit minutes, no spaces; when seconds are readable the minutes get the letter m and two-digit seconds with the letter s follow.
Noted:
12h43
